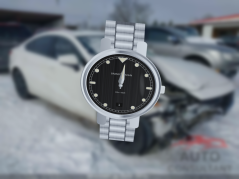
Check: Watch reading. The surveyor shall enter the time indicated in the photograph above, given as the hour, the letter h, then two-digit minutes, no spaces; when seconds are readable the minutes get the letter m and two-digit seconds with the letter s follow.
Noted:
12h01
